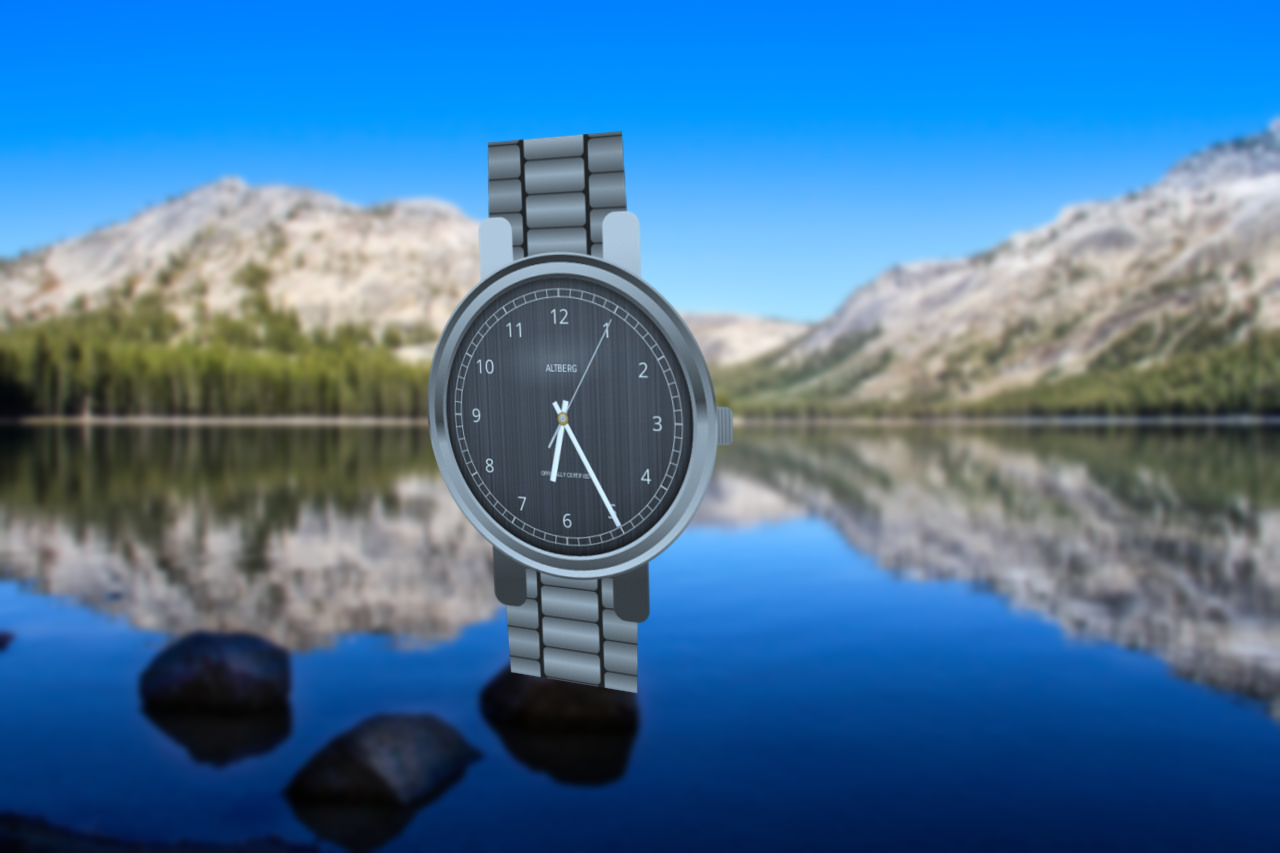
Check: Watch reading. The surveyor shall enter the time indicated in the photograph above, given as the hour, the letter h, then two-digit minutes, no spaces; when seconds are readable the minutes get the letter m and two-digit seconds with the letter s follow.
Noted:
6h25m05s
